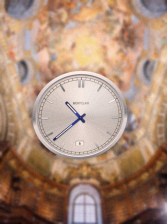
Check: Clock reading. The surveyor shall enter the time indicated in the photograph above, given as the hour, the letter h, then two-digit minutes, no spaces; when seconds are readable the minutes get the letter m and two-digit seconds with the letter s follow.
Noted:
10h38
